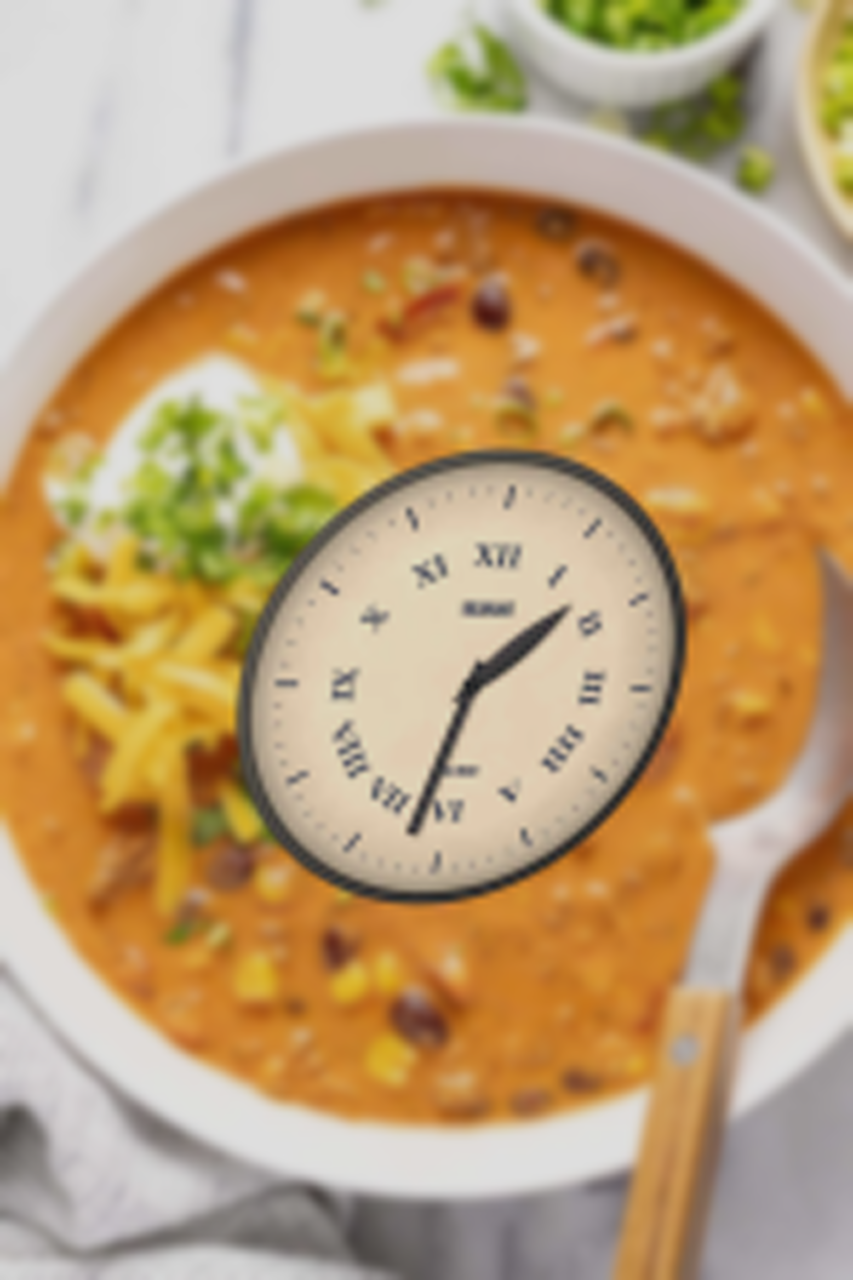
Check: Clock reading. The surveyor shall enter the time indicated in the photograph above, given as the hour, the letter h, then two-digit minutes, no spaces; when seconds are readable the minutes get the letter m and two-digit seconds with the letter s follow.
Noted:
1h32
